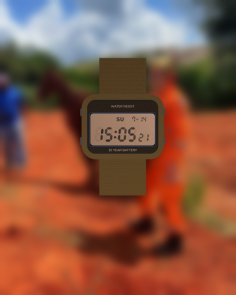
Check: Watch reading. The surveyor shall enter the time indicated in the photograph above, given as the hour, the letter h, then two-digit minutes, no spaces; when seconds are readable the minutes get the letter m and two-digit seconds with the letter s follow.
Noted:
15h05m21s
